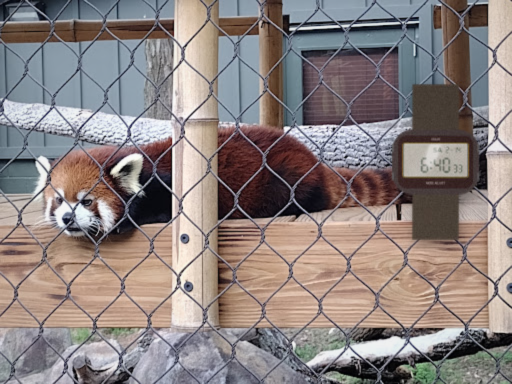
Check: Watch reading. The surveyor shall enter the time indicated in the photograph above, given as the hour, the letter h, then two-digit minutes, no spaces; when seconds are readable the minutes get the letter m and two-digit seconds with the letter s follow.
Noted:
6h40
